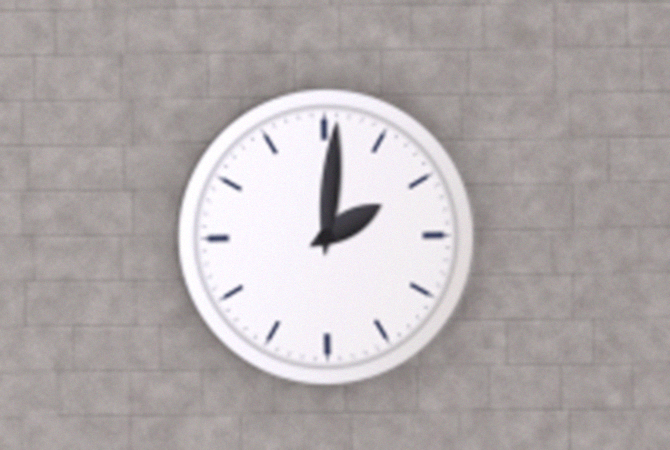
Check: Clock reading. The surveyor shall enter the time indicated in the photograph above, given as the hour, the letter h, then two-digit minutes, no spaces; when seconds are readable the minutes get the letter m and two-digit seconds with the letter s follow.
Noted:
2h01
